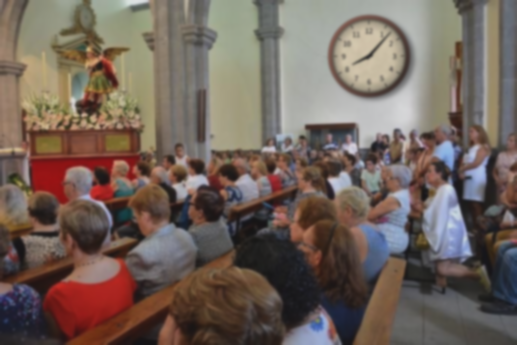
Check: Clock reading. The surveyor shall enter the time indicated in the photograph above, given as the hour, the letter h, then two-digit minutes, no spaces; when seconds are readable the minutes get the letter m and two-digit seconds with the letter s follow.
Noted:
8h07
